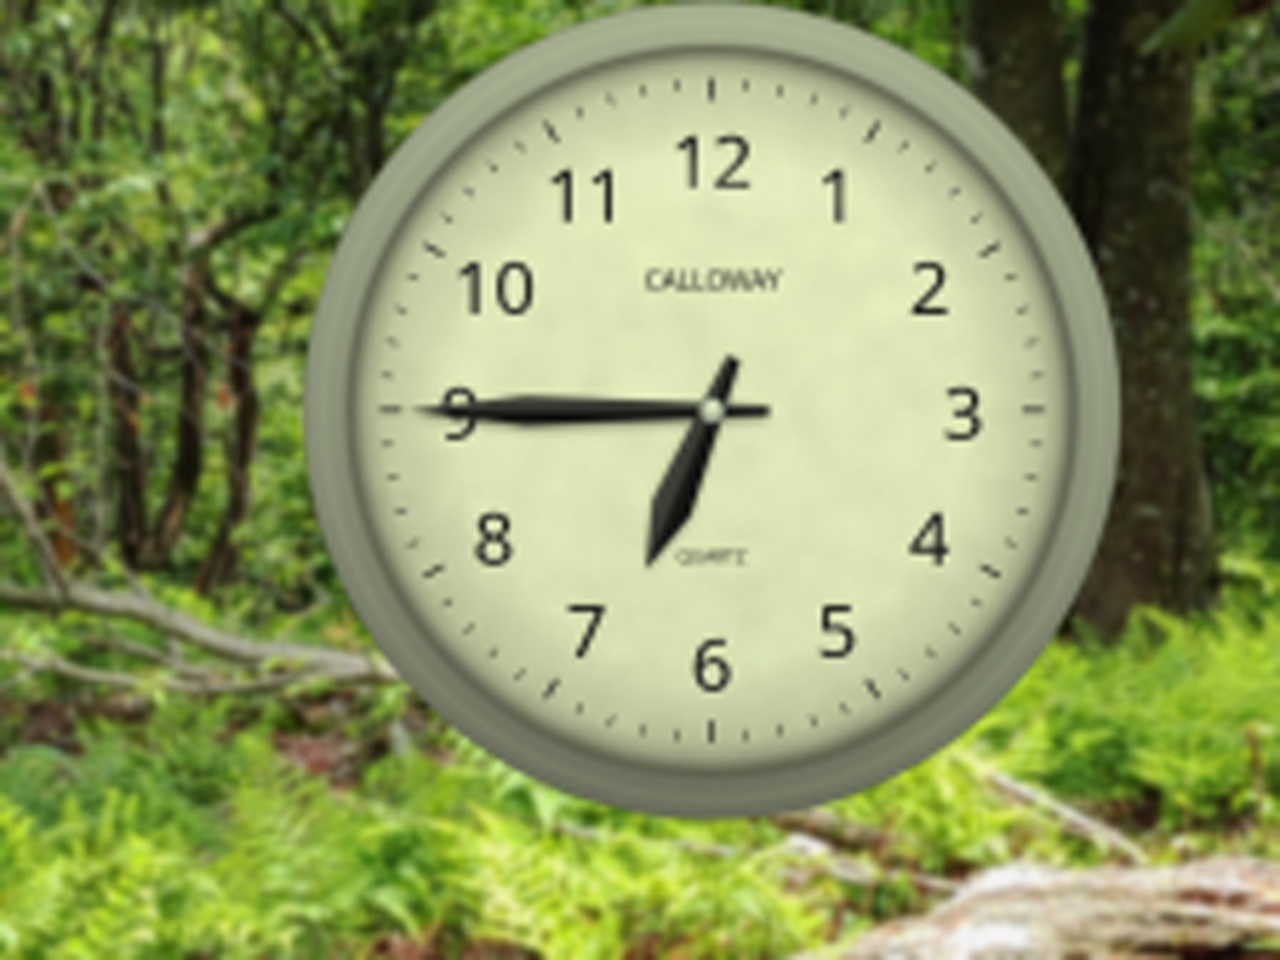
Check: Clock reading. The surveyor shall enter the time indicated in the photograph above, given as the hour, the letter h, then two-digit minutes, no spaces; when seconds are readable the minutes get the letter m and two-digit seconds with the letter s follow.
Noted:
6h45
